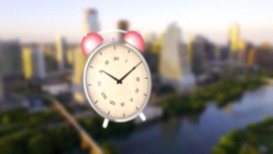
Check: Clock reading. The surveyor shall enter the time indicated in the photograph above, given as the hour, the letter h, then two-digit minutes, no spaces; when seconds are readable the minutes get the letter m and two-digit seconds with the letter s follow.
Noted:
10h10
